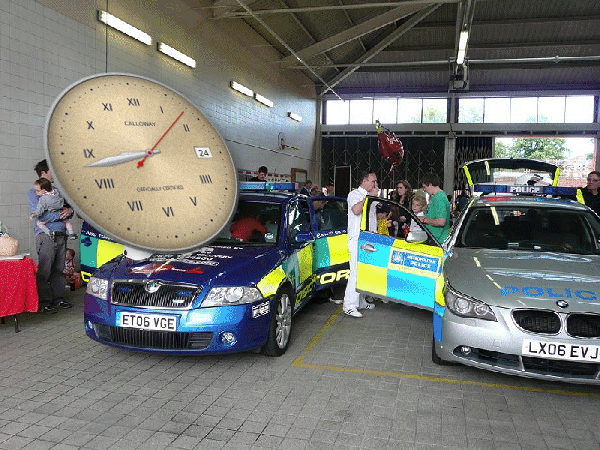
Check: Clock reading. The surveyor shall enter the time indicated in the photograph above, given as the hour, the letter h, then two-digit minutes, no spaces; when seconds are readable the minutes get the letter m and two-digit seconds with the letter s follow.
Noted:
8h43m08s
